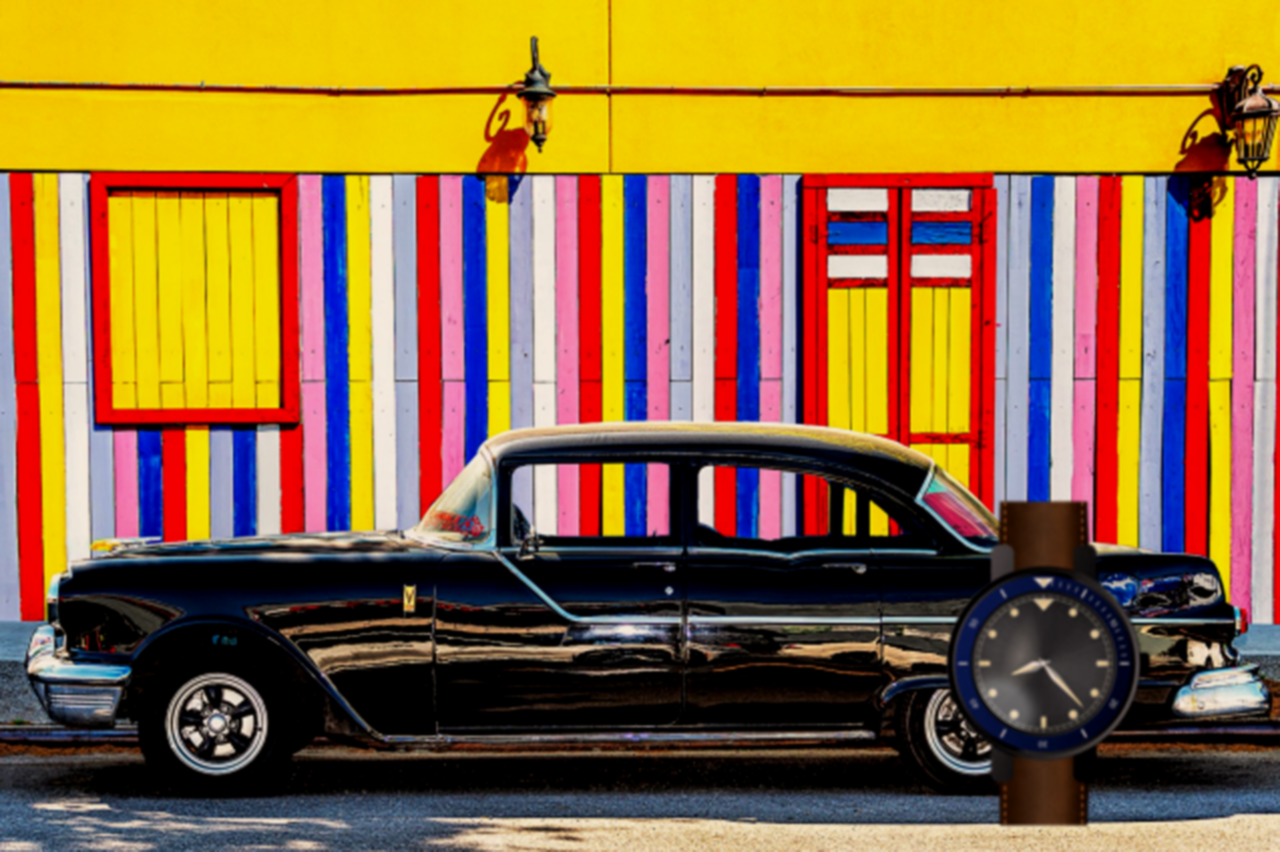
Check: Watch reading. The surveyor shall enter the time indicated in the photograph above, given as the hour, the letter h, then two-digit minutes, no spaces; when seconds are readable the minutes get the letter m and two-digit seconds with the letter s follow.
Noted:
8h23
